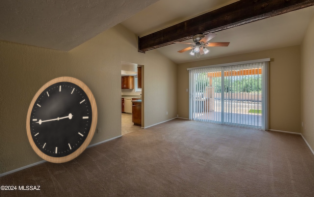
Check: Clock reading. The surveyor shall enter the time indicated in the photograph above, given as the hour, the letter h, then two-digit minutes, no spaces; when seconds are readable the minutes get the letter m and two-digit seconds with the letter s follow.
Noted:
2h44
